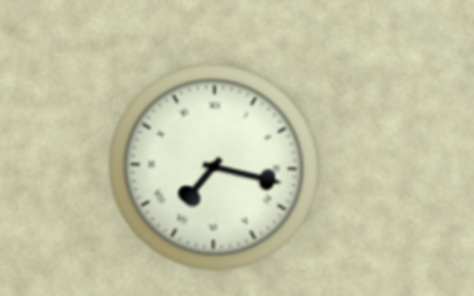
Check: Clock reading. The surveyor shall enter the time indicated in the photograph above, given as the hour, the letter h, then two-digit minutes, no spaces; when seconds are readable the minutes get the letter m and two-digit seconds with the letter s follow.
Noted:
7h17
